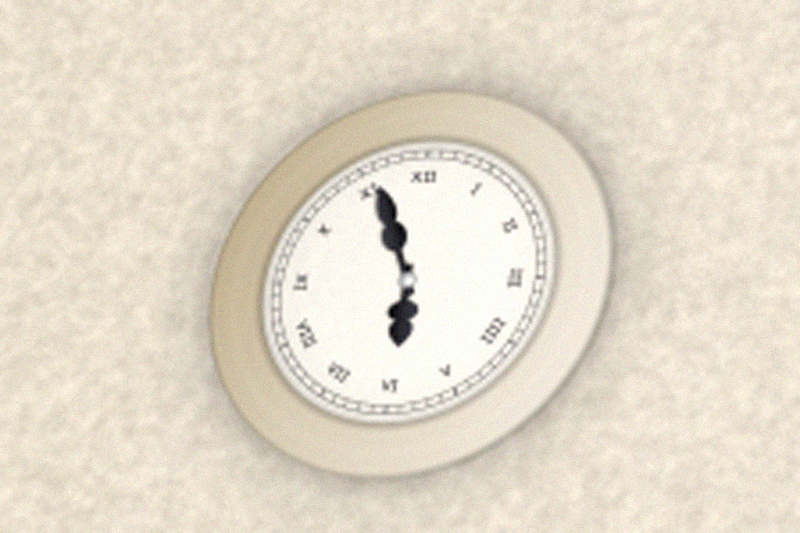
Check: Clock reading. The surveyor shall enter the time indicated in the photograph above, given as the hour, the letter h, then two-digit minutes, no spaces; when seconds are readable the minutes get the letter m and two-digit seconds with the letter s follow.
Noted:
5h56
